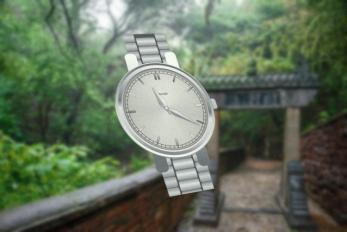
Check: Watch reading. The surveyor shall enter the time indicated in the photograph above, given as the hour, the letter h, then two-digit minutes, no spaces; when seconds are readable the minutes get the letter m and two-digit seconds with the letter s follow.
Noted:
11h21
